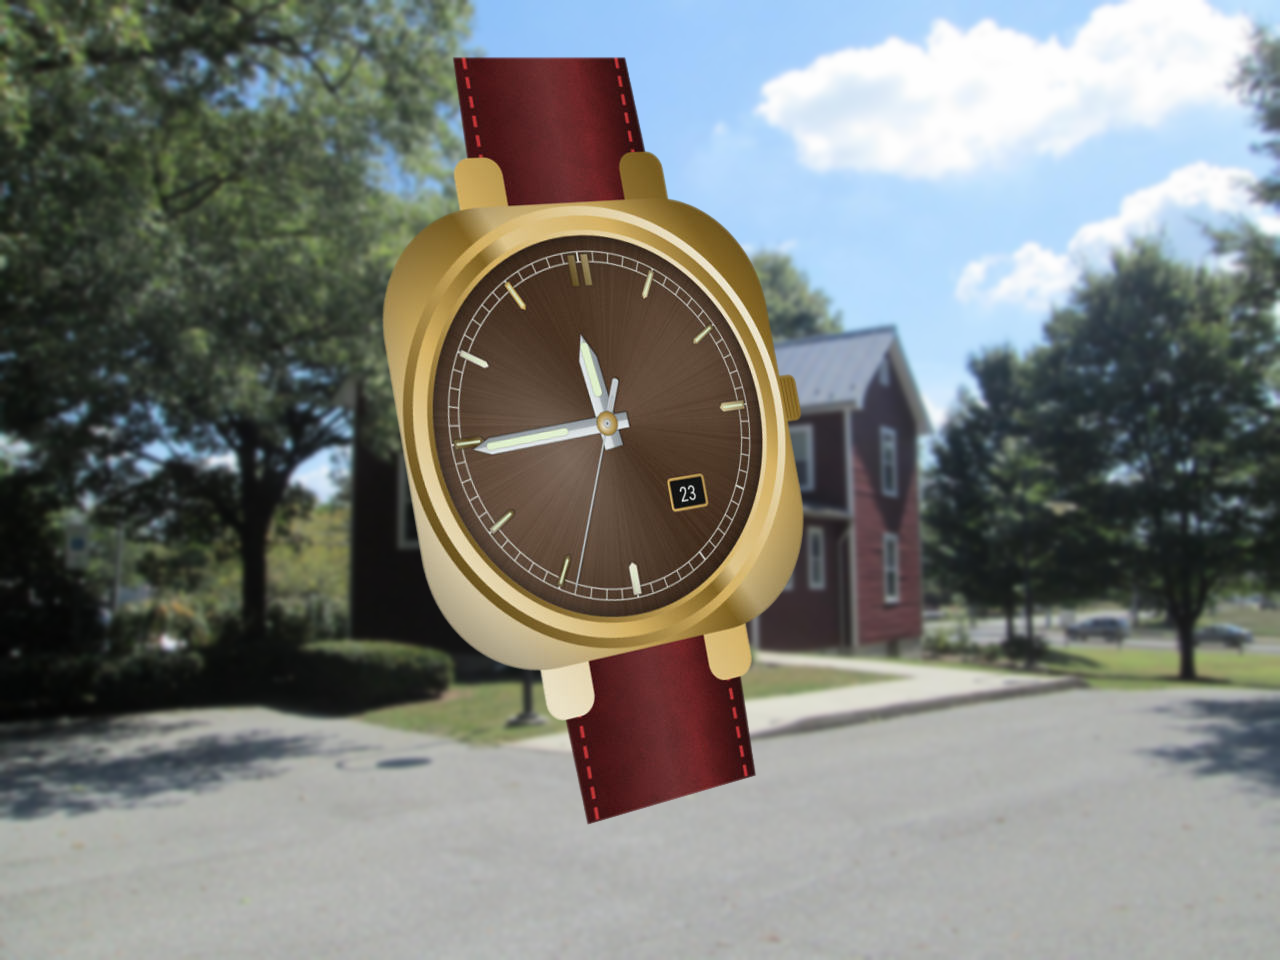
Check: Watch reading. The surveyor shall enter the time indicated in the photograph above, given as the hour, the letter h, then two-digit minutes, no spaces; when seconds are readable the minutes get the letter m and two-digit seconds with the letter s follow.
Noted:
11h44m34s
